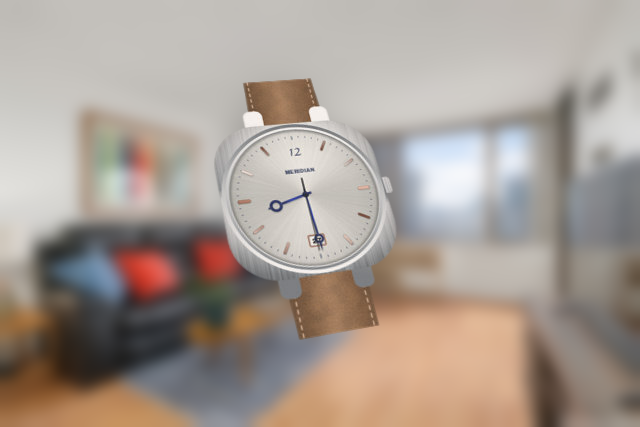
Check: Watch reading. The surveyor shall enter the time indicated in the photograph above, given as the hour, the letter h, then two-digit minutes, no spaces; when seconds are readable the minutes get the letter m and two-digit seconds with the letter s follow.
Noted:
8h29m30s
